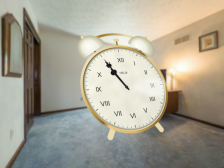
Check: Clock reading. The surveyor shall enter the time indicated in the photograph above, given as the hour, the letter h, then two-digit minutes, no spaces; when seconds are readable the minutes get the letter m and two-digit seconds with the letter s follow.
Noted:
10h55
